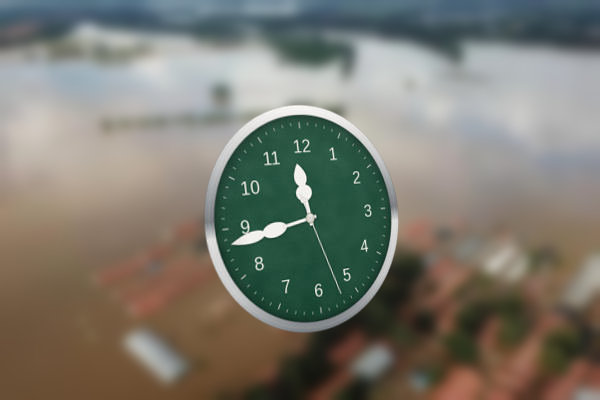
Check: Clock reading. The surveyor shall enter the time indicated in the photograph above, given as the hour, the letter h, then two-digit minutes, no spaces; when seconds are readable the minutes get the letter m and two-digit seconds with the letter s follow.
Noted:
11h43m27s
